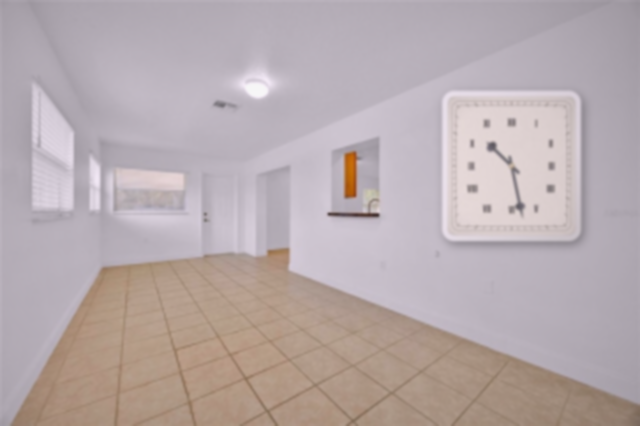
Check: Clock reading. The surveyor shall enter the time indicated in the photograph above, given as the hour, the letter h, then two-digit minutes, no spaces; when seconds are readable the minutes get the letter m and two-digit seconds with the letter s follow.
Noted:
10h28
